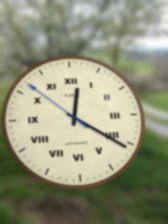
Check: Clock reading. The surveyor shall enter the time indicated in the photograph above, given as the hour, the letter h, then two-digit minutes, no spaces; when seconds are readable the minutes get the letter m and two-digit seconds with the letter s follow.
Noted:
12h20m52s
